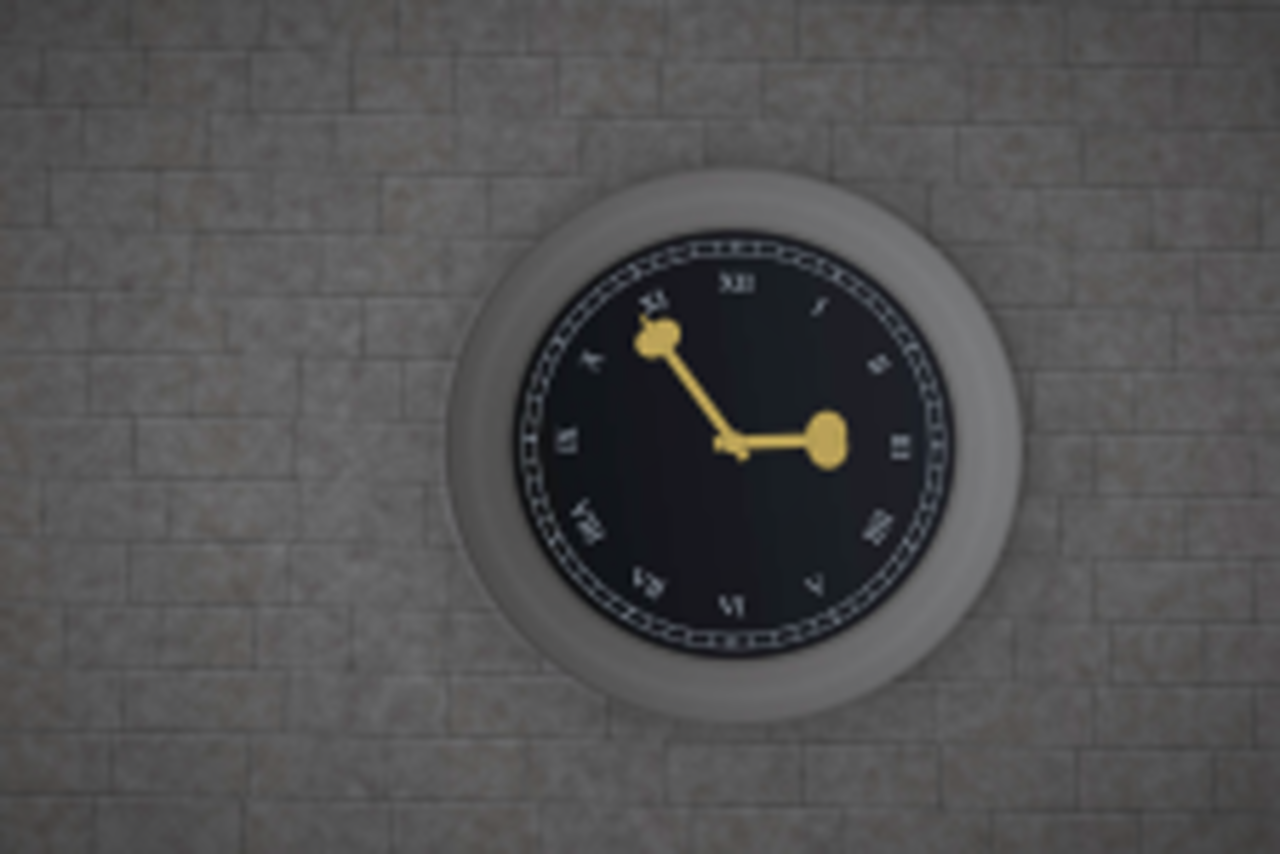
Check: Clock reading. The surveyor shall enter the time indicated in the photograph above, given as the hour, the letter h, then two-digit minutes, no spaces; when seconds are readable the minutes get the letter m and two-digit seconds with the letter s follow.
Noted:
2h54
